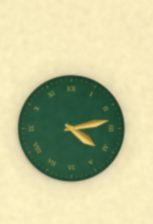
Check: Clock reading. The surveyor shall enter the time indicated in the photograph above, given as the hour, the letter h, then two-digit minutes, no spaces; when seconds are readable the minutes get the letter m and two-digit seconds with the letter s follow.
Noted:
4h13
